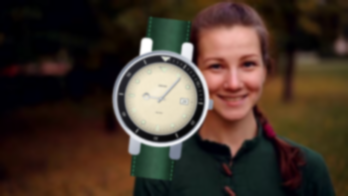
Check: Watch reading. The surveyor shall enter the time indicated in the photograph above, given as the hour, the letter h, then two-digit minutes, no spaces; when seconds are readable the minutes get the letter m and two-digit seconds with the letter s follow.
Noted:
9h06
